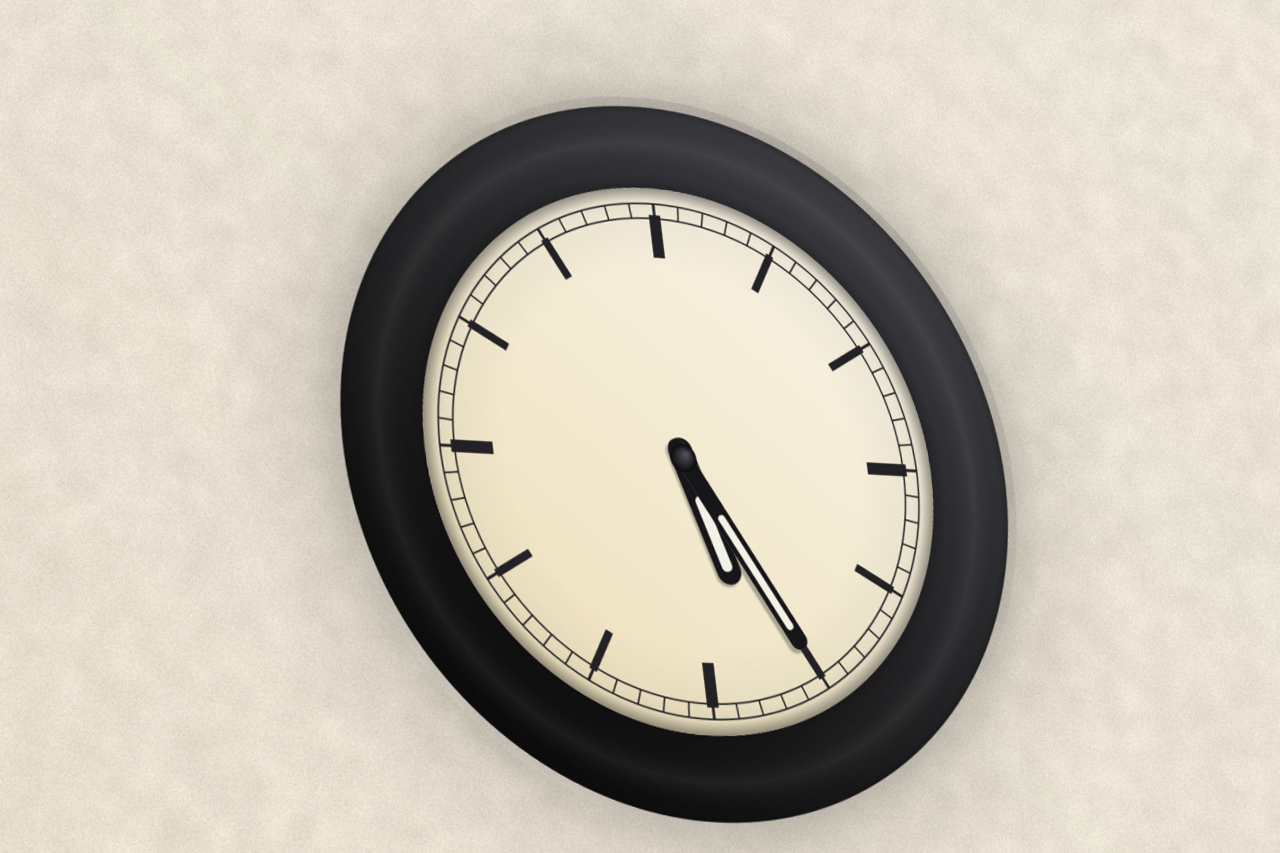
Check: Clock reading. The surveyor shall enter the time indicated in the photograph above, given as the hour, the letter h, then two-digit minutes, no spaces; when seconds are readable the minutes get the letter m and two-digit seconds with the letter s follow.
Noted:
5h25
